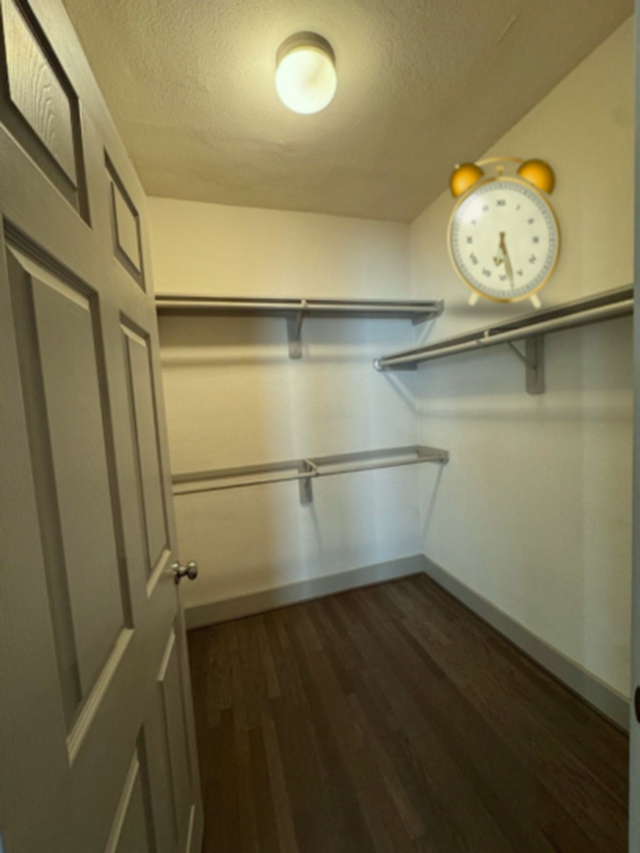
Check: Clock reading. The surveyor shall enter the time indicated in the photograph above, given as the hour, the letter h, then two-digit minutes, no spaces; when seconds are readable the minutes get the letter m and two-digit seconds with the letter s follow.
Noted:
6h28
